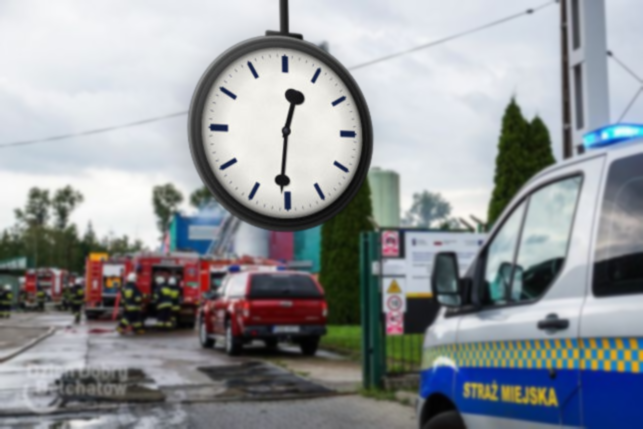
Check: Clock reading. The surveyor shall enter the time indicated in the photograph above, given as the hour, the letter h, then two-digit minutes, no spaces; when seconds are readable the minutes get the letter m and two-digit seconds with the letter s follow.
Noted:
12h31
